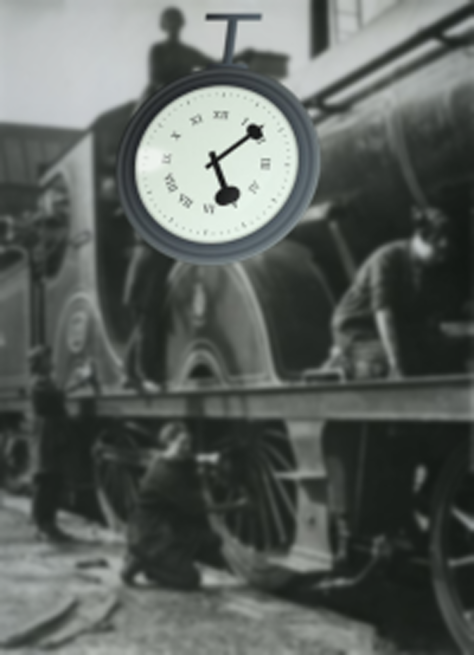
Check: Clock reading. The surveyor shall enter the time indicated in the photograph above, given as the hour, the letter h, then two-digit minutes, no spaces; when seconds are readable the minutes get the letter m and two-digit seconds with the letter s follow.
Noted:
5h08
